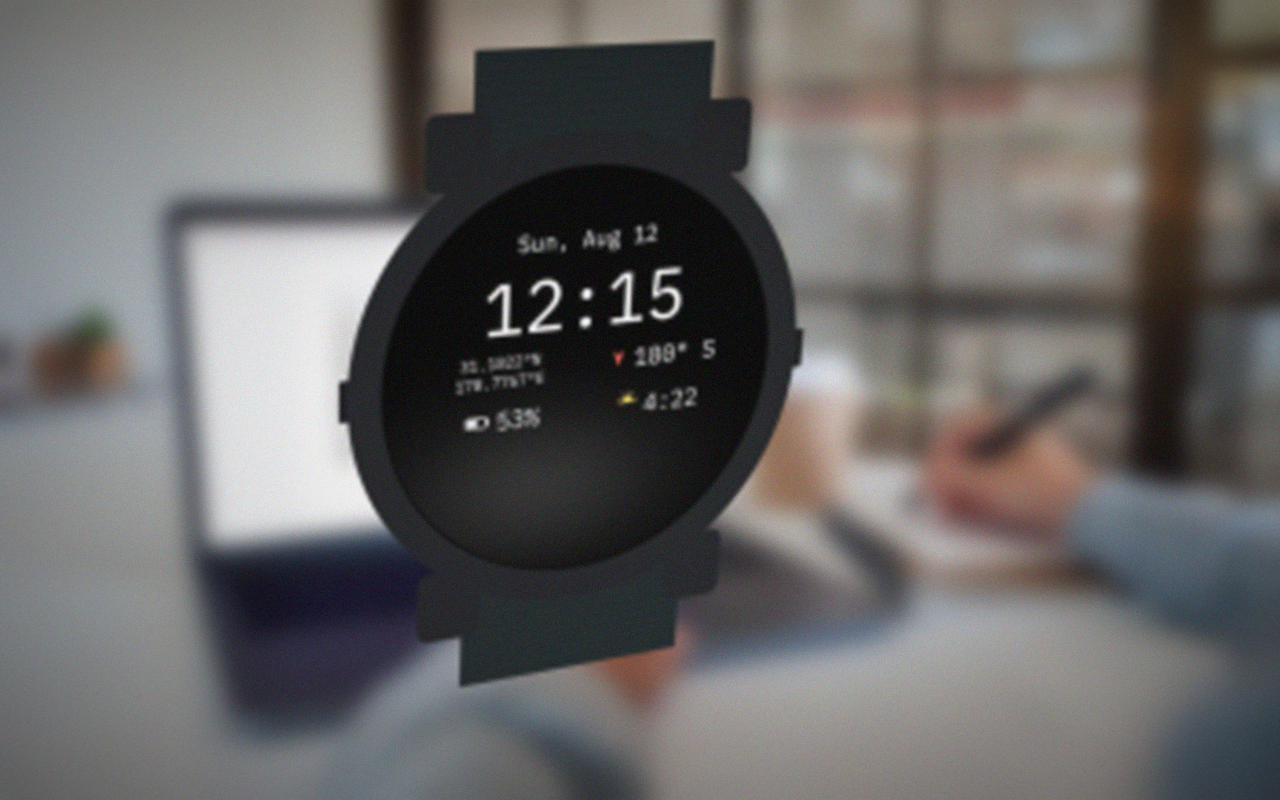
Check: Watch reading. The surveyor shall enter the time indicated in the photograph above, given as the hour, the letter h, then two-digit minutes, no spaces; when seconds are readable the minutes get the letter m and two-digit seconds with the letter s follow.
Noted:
12h15
